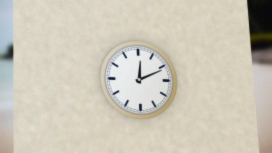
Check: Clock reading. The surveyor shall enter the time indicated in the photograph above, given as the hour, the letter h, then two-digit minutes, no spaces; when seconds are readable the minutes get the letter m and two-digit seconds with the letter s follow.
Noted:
12h11
